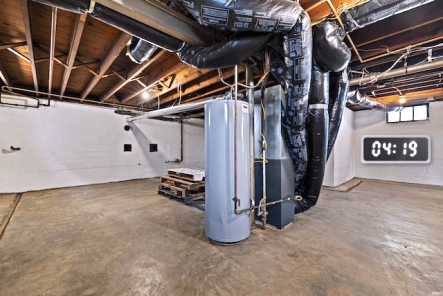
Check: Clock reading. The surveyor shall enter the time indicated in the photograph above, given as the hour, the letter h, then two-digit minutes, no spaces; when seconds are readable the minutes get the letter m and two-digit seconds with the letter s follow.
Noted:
4h19
